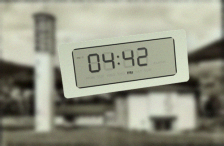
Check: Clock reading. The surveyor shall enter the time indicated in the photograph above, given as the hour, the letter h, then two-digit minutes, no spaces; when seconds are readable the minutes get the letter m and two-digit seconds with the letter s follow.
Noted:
4h42
